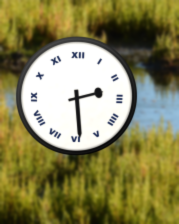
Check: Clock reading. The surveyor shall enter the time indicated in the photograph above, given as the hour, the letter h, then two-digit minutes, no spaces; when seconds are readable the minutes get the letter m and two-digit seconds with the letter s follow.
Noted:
2h29
